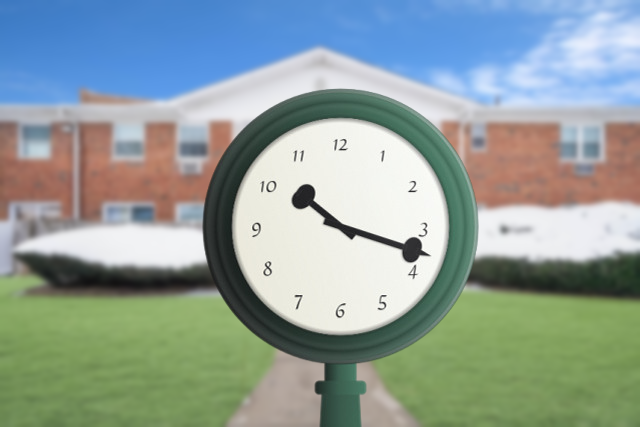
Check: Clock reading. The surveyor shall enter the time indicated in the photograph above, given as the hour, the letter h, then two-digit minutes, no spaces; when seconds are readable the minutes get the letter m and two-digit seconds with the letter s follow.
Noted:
10h18
